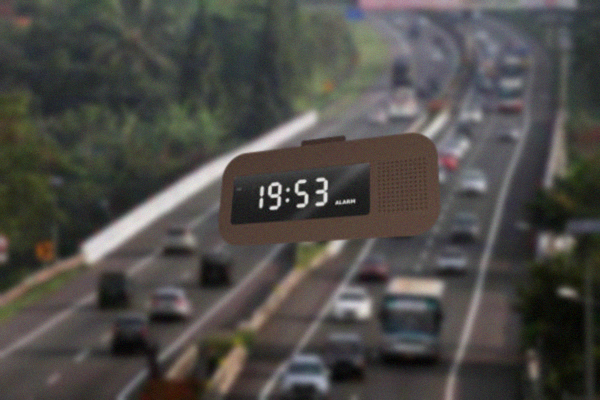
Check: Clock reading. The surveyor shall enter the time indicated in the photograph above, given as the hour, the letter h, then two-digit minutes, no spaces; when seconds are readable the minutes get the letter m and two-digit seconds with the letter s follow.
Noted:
19h53
